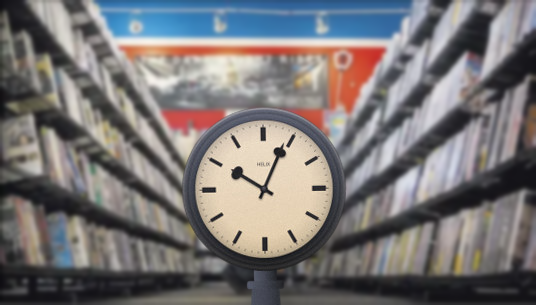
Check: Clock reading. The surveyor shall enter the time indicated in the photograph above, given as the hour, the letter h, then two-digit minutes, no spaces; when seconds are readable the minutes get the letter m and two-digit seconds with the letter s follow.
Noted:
10h04
